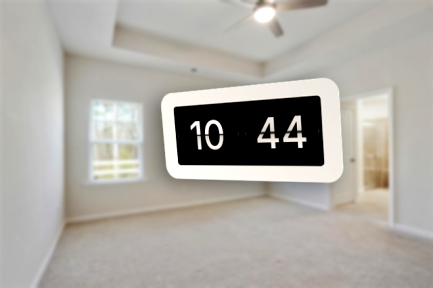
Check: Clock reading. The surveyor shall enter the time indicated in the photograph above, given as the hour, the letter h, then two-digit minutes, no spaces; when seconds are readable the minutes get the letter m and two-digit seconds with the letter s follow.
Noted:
10h44
